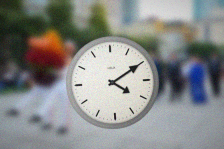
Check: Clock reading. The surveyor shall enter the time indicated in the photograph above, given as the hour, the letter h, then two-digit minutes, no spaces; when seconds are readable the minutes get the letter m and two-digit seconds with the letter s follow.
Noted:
4h10
